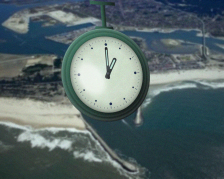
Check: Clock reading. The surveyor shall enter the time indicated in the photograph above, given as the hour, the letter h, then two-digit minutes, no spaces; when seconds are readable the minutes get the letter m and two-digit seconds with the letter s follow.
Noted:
1h00
